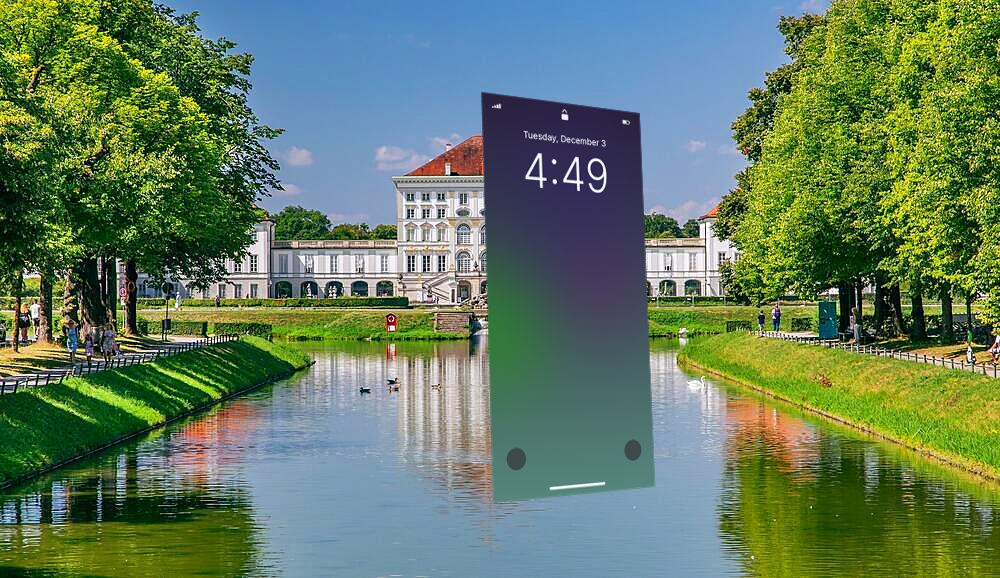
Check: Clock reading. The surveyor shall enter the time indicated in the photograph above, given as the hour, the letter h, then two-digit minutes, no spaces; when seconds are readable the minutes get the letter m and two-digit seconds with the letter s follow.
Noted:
4h49
